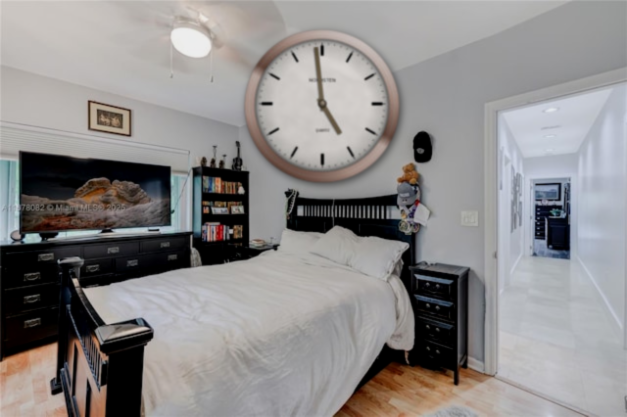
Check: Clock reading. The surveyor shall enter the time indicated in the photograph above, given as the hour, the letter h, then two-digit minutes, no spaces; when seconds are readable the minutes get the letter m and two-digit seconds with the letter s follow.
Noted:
4h59
